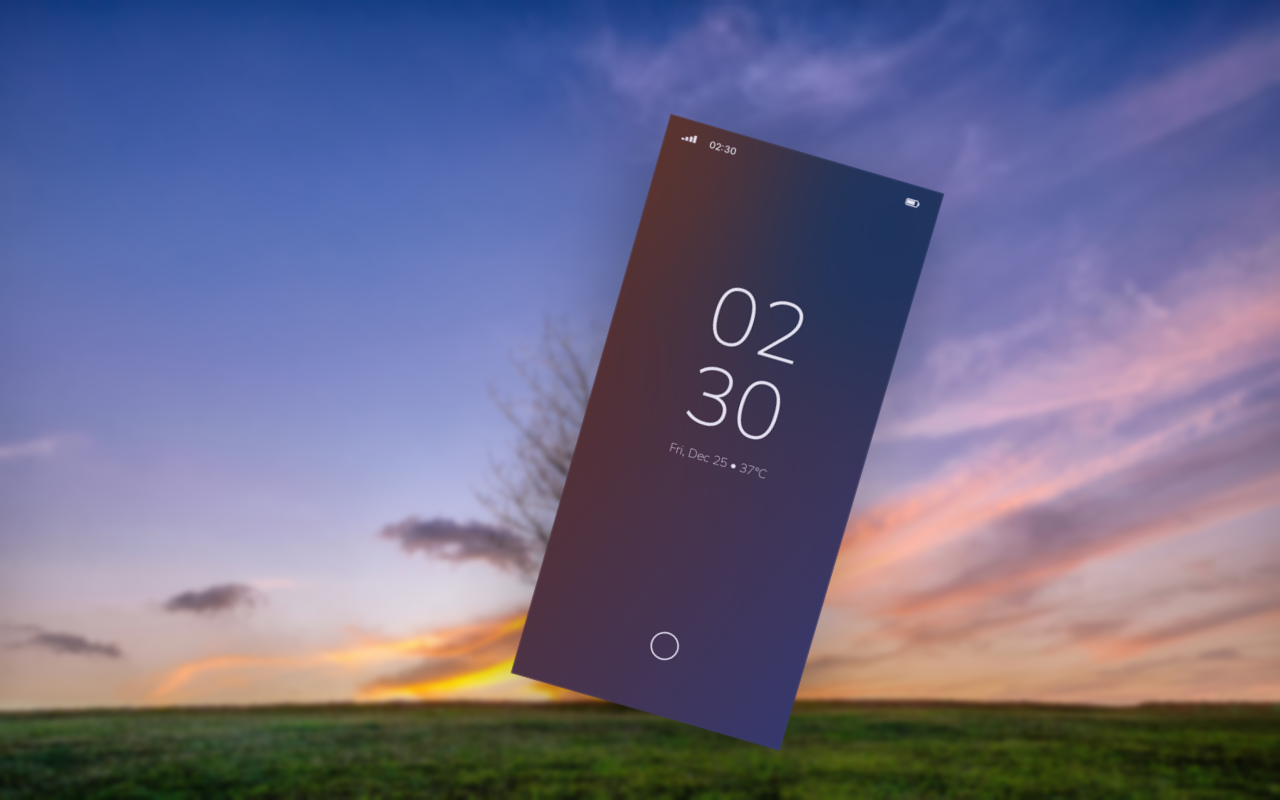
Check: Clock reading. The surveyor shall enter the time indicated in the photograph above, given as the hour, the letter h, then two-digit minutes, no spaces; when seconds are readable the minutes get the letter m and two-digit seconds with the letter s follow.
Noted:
2h30
